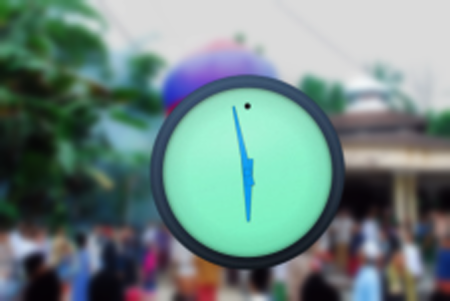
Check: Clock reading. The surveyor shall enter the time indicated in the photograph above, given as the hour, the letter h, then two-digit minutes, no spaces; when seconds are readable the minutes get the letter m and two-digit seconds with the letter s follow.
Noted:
5h58
